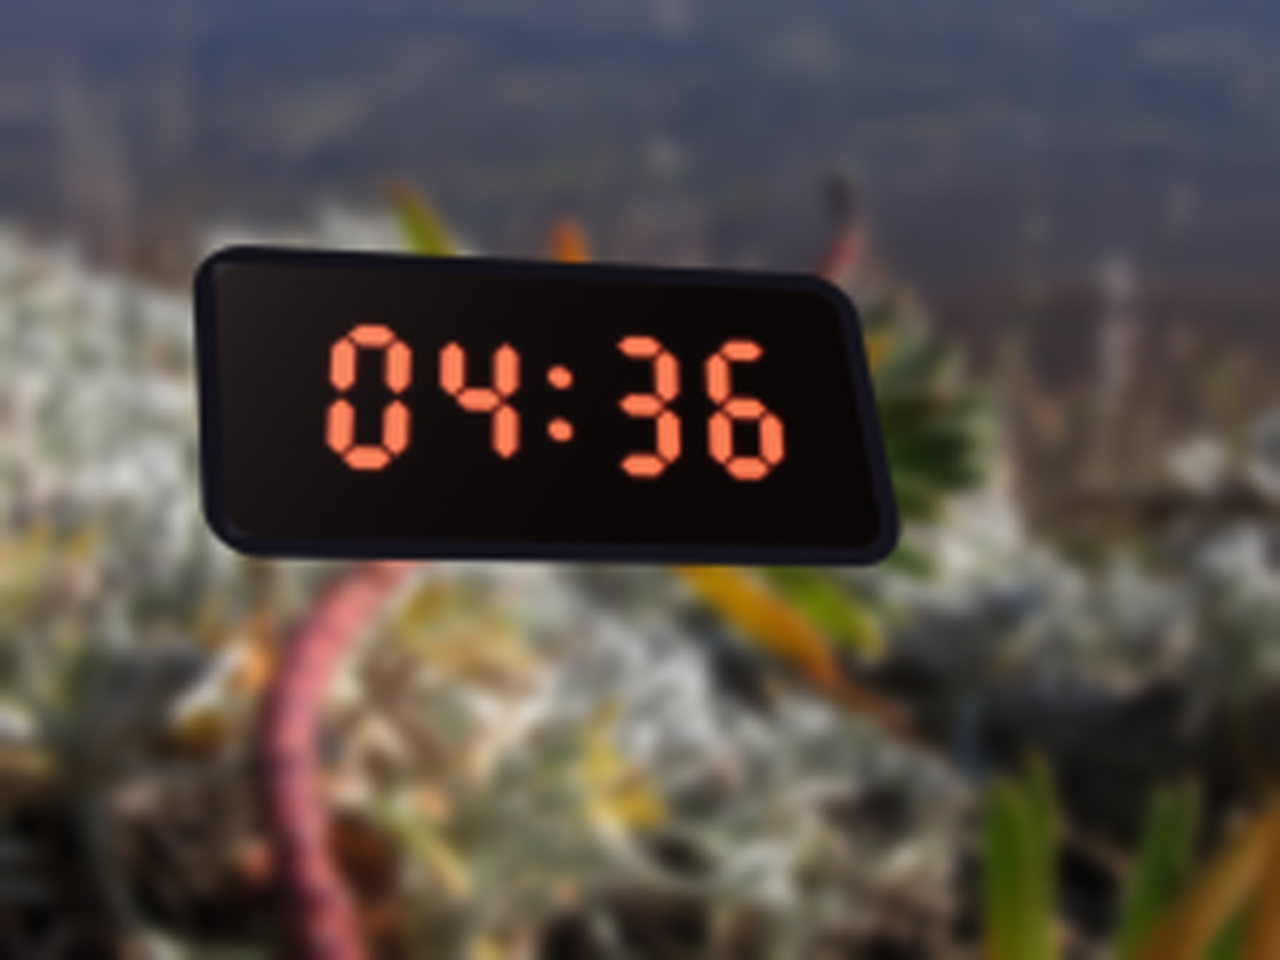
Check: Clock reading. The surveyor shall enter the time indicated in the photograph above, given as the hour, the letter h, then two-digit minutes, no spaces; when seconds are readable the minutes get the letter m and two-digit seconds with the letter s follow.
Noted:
4h36
